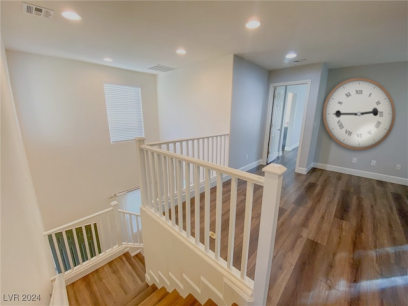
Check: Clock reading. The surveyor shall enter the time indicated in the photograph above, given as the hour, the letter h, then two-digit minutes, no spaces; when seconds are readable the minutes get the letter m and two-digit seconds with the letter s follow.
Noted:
2h45
